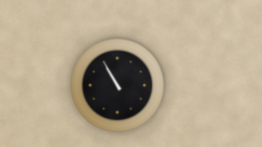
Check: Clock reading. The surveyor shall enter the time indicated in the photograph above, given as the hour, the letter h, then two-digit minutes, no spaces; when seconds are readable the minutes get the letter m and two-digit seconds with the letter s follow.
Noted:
10h55
